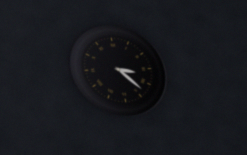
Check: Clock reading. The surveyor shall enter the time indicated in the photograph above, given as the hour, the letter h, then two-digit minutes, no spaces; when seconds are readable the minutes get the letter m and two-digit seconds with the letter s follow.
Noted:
3h23
